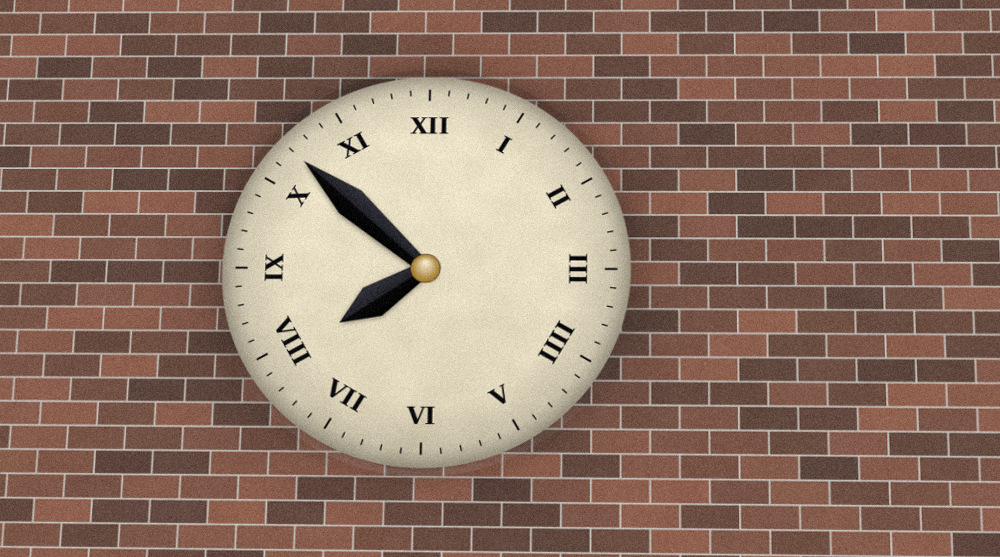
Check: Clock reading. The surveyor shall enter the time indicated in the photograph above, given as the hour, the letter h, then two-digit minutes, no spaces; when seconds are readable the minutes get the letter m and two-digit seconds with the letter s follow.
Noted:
7h52
